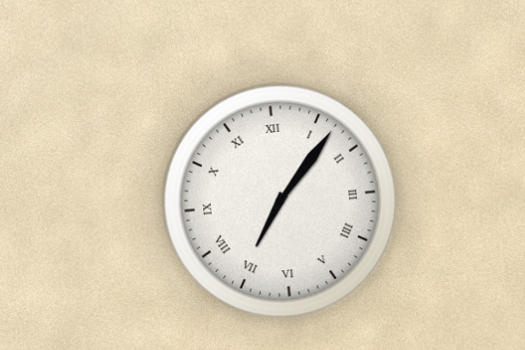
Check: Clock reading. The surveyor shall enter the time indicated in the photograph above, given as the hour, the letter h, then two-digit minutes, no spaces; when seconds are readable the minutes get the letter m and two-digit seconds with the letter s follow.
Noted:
7h07
